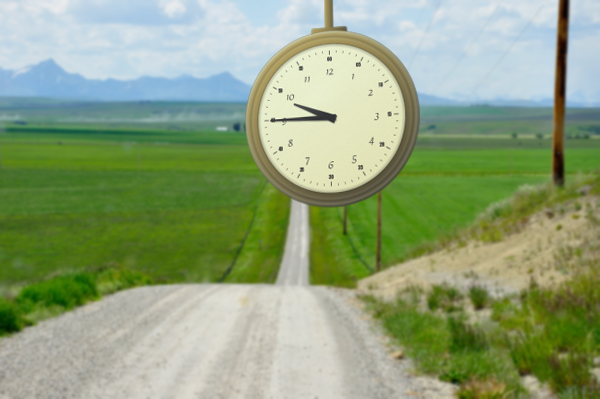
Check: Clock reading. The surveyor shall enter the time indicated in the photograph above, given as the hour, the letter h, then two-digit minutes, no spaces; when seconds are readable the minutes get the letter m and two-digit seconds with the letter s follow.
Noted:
9h45
